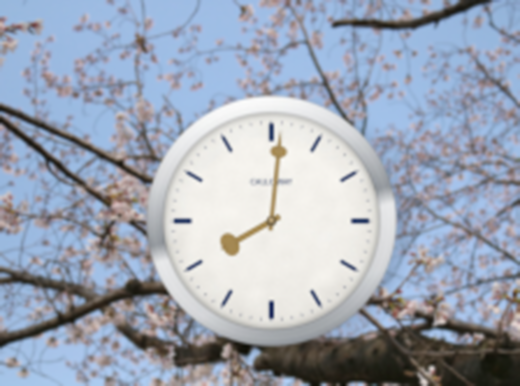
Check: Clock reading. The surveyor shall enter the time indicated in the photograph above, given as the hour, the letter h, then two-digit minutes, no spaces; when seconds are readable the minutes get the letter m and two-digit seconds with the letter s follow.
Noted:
8h01
